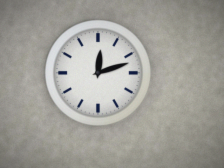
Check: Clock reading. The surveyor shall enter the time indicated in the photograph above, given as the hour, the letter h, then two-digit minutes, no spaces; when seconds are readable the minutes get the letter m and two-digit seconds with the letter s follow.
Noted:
12h12
